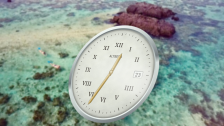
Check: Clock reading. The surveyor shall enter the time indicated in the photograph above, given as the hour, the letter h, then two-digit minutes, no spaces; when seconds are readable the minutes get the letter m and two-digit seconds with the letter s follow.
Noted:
12h34
